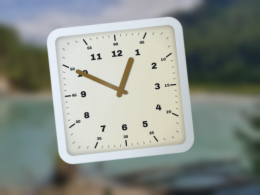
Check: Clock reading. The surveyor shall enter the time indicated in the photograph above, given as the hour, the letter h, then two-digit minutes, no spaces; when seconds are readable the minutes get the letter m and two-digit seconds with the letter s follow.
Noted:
12h50
